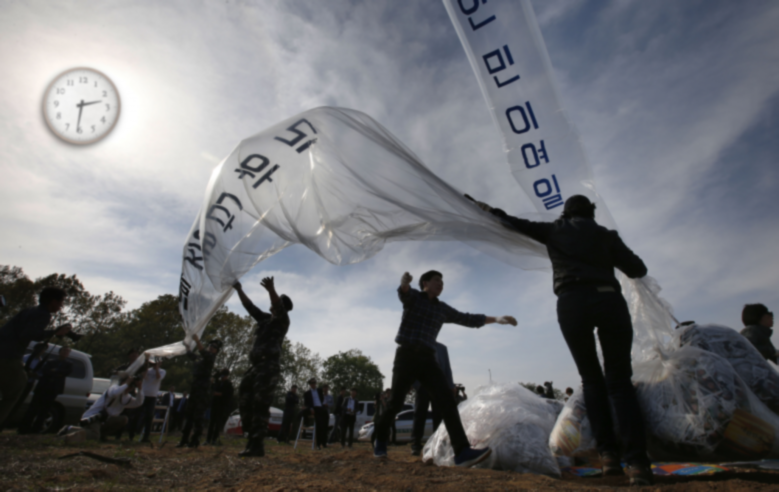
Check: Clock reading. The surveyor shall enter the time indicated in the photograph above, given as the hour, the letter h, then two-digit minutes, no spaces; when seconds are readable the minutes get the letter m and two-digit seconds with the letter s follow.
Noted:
2h31
